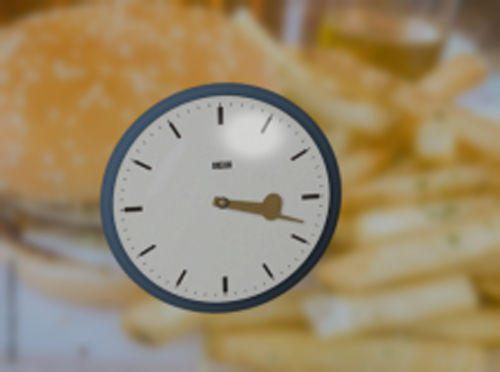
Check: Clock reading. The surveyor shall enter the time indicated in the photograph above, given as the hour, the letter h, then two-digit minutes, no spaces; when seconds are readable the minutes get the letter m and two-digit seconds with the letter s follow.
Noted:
3h18
